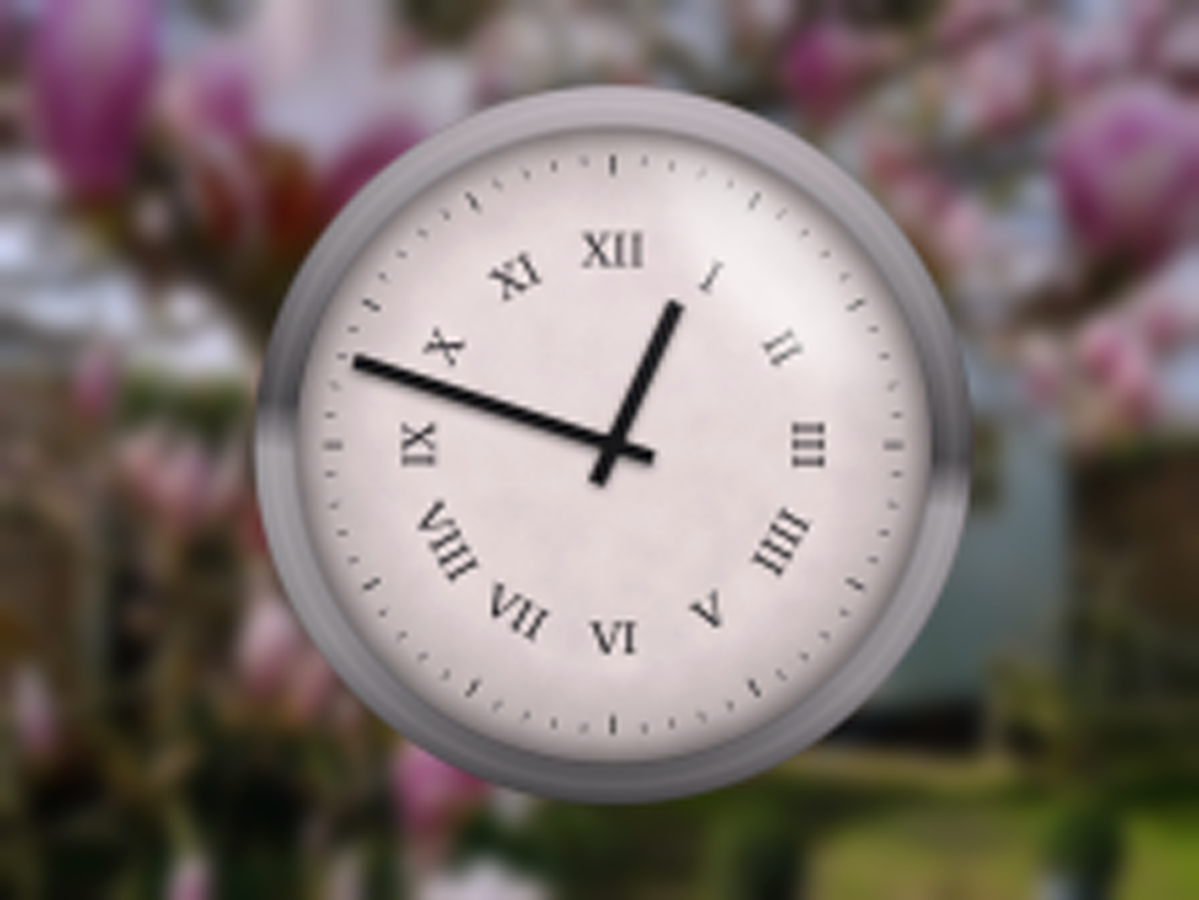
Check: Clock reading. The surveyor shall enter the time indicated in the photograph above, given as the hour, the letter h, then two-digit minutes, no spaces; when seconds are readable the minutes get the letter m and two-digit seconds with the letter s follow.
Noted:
12h48
